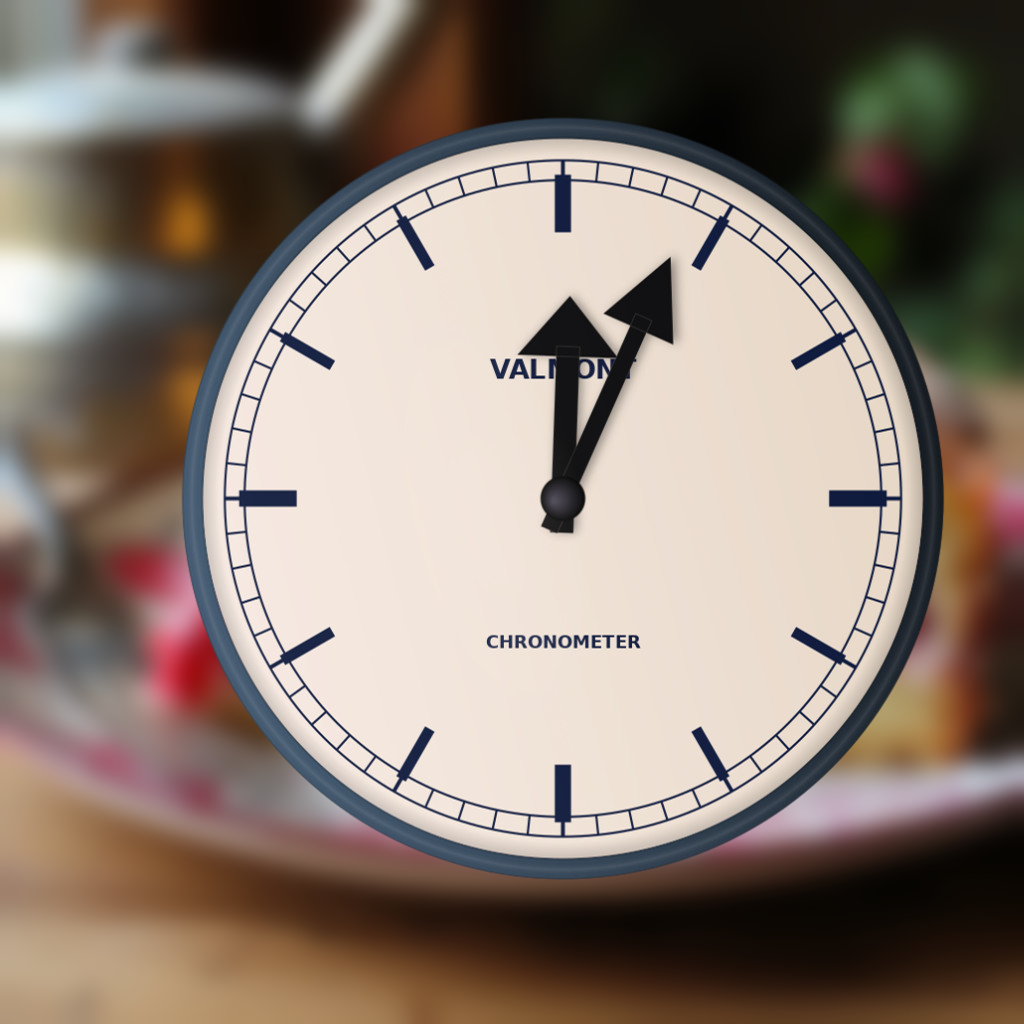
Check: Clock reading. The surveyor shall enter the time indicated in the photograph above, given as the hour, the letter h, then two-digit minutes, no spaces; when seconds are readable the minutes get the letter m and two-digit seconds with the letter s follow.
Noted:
12h04
